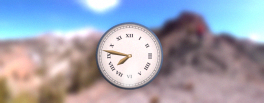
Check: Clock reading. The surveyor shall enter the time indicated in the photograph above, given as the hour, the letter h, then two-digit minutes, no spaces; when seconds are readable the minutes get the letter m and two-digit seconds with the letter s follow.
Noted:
7h47
